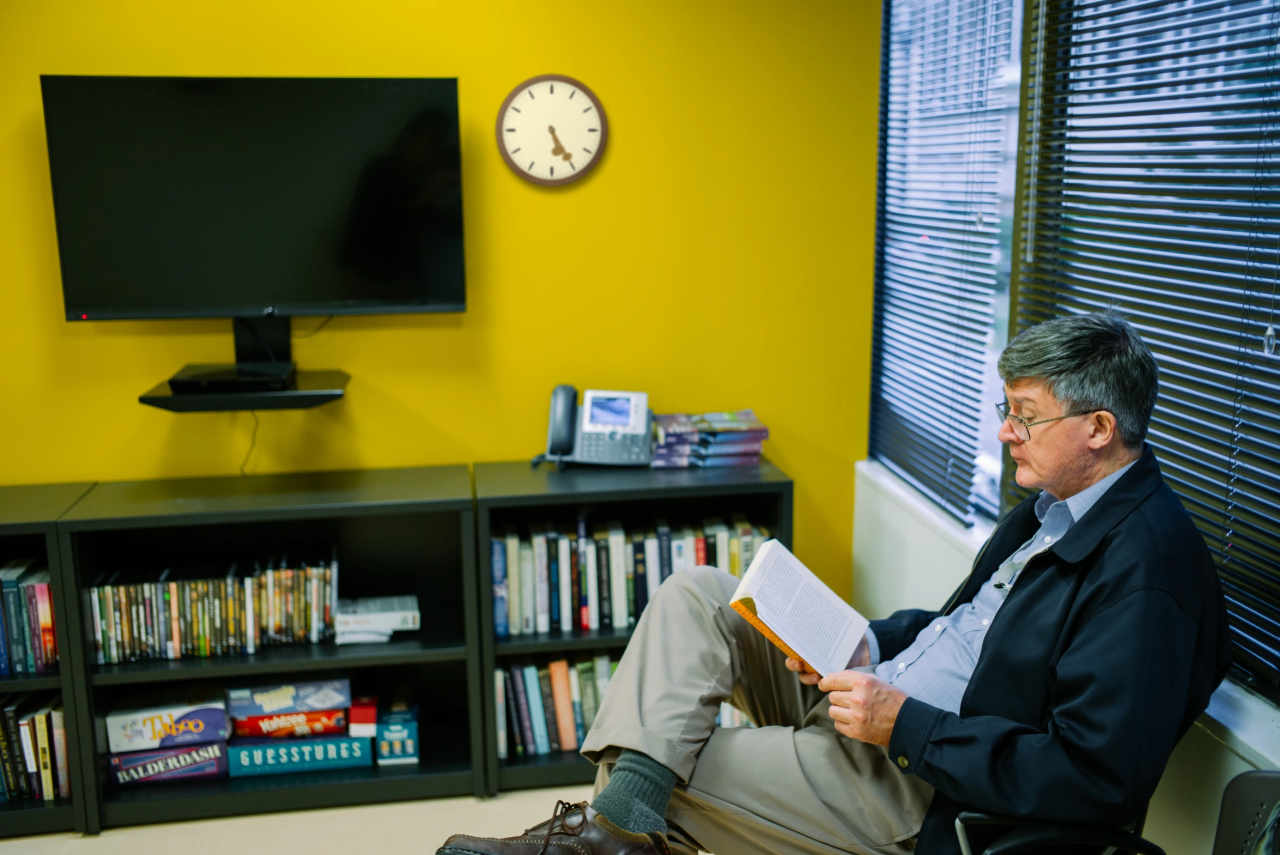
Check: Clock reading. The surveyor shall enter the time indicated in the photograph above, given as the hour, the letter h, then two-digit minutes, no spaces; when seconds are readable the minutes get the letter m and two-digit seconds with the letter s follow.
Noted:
5h25
